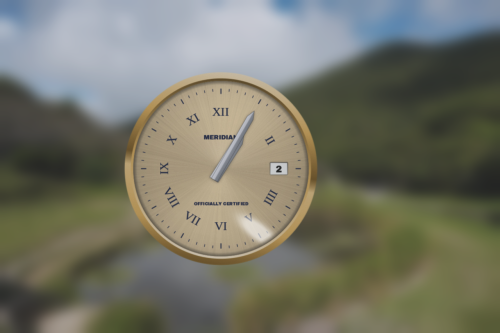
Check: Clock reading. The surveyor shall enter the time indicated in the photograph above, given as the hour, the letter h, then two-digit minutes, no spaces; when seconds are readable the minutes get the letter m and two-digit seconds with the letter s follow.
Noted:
1h05
